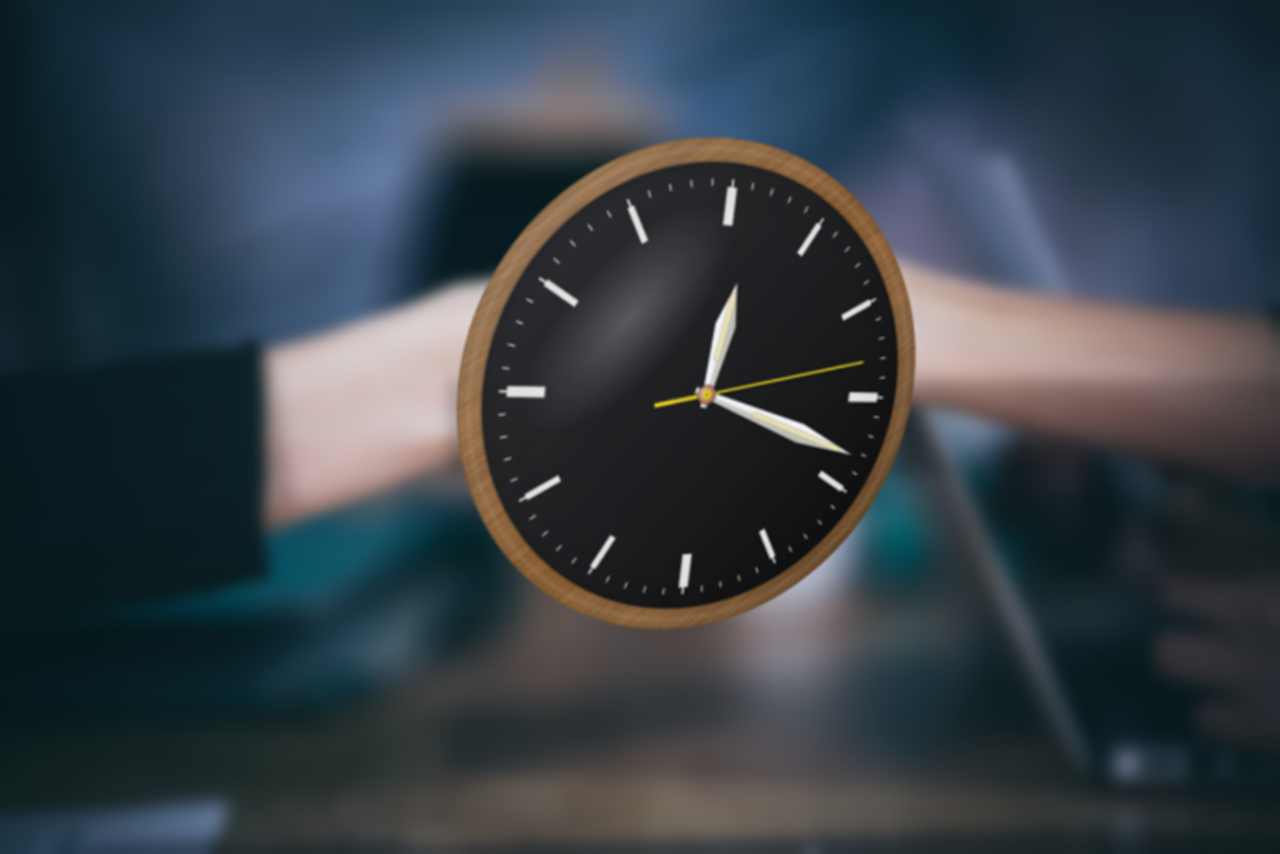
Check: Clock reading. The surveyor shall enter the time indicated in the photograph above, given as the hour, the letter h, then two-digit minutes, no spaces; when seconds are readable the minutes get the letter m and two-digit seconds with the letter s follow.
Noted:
12h18m13s
